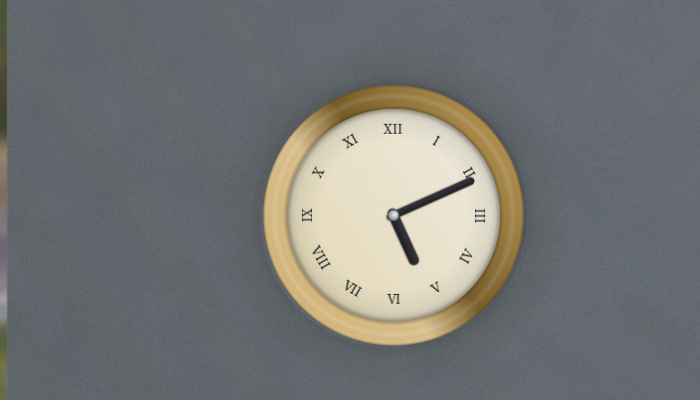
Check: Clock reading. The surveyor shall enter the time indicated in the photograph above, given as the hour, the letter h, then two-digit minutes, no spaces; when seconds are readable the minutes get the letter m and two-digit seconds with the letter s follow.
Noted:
5h11
